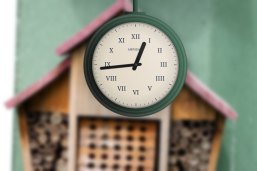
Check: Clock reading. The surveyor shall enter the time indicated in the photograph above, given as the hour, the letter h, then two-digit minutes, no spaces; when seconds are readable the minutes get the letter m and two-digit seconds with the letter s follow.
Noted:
12h44
